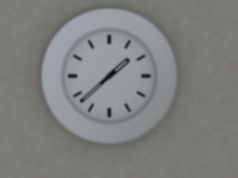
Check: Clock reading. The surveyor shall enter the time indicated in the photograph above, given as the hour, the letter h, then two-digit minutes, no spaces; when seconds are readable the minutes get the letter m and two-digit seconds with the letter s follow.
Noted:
1h38
